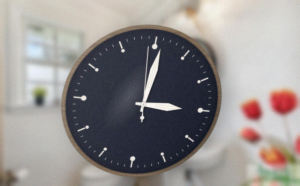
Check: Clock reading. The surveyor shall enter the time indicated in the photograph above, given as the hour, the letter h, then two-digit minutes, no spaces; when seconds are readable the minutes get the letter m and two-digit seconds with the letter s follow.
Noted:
3h00m59s
